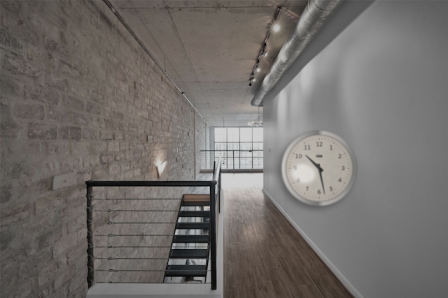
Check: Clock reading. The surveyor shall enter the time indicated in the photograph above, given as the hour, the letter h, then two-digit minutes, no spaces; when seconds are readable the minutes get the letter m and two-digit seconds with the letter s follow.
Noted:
10h28
